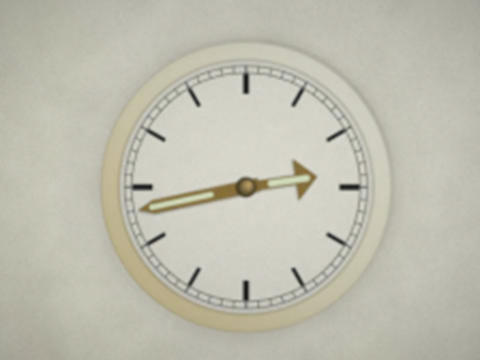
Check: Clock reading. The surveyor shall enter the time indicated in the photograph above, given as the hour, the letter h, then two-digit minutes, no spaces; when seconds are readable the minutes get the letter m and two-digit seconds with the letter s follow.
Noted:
2h43
